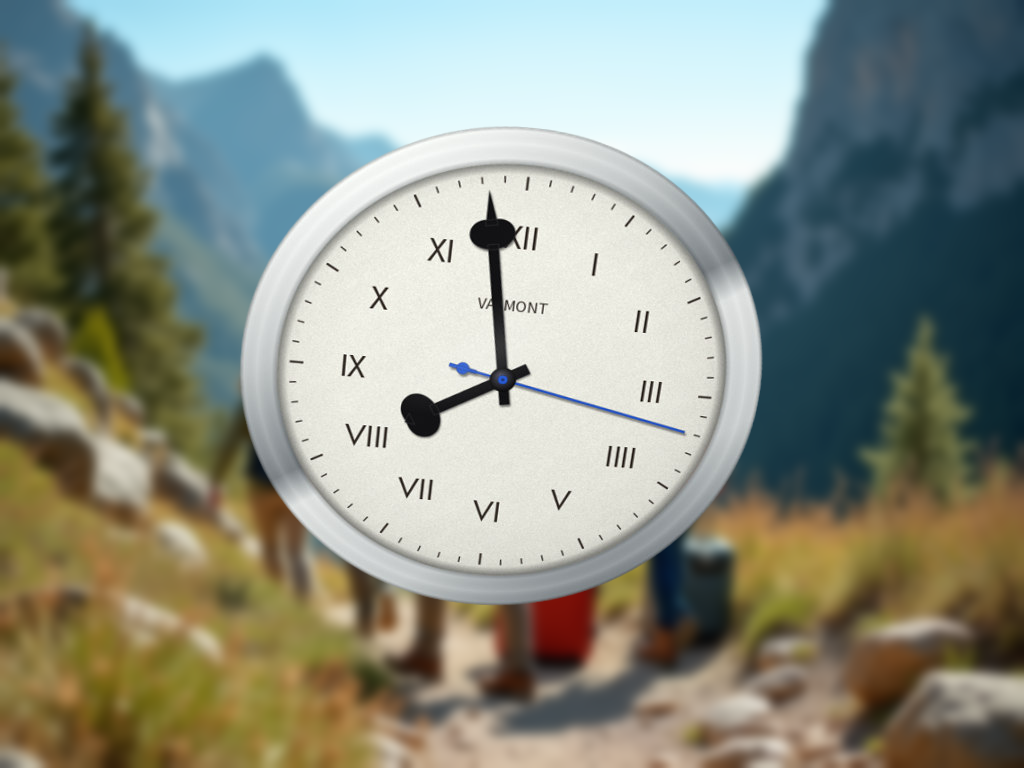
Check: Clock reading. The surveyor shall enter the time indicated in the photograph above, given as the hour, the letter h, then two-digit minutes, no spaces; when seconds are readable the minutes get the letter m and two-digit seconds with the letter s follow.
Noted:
7h58m17s
